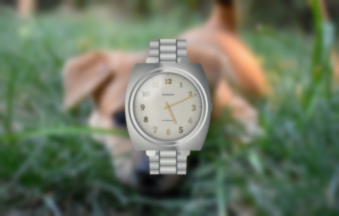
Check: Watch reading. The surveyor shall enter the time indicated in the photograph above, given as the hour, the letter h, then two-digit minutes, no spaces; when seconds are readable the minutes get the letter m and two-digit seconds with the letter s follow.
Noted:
5h11
